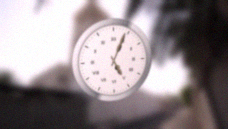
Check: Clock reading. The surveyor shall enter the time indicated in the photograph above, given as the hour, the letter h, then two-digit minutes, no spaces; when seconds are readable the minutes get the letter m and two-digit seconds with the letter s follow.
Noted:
5h04
